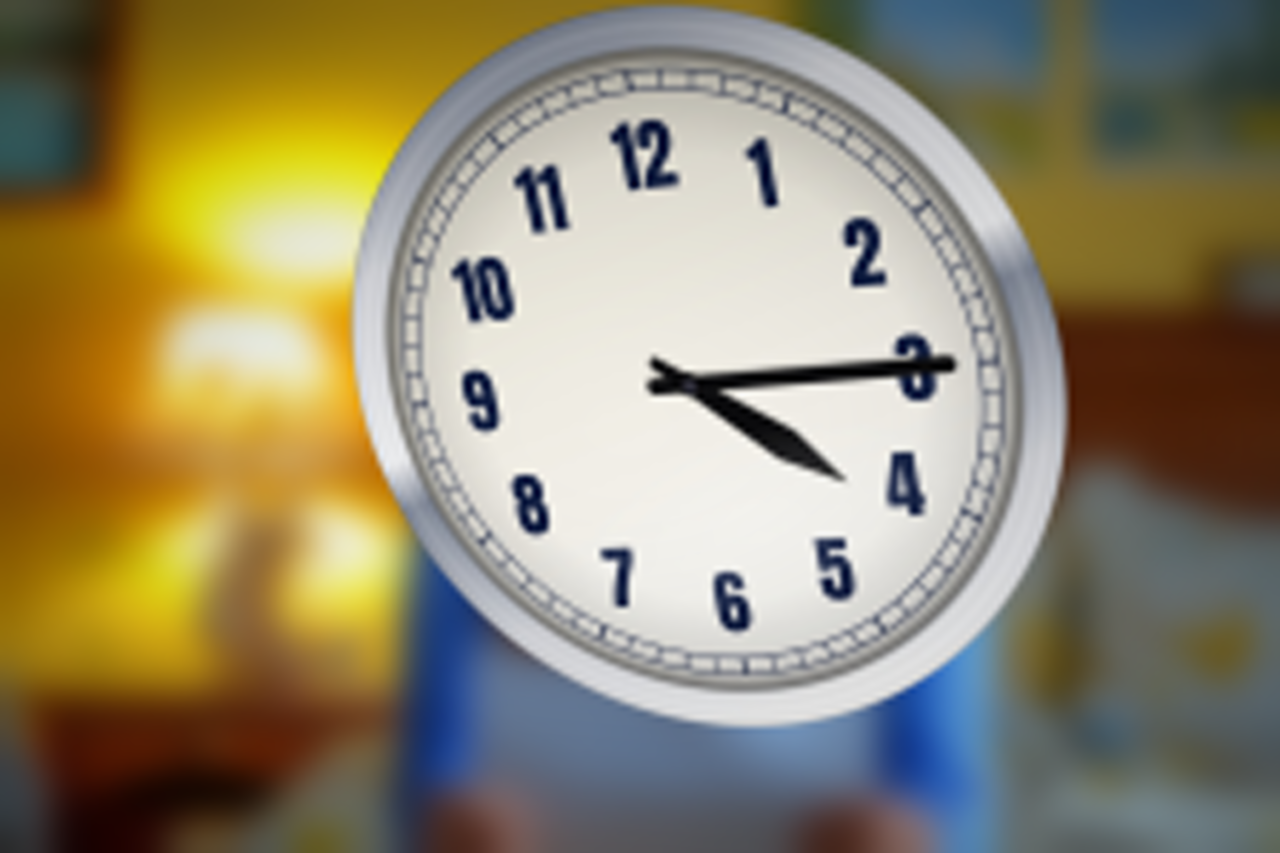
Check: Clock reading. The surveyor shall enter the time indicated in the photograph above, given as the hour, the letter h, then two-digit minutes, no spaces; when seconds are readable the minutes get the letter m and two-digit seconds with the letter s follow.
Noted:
4h15
